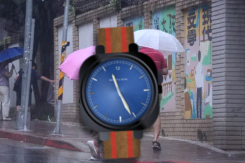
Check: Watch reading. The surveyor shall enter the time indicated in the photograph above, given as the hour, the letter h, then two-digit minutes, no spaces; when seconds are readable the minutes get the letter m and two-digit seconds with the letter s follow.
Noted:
11h26
